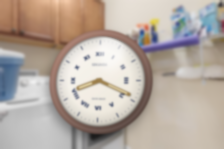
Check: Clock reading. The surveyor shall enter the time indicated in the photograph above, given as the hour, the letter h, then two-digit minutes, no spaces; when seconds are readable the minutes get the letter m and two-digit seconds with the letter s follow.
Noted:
8h19
